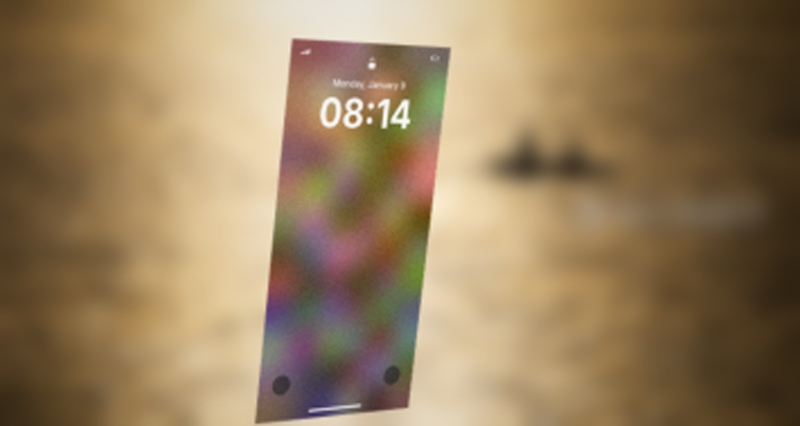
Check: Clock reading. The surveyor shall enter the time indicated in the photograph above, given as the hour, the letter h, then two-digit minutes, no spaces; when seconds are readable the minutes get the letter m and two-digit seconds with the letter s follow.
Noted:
8h14
